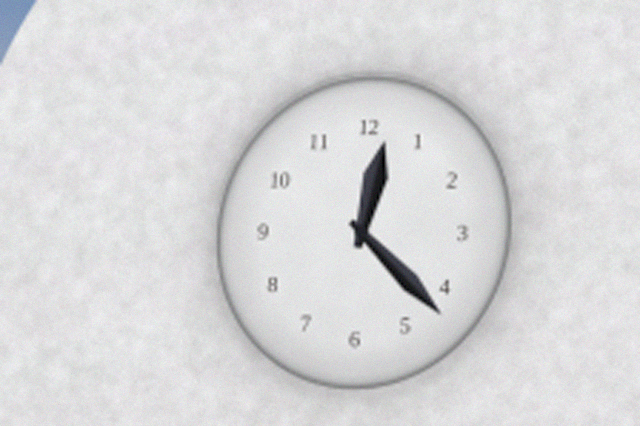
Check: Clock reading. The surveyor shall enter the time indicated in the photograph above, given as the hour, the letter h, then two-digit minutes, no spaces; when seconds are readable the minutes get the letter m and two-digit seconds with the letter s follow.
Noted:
12h22
